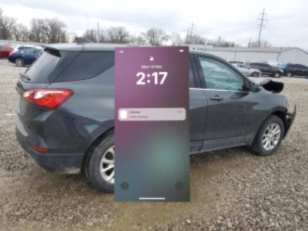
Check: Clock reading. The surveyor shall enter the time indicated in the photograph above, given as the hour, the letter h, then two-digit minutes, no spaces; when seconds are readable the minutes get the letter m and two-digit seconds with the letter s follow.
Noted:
2h17
